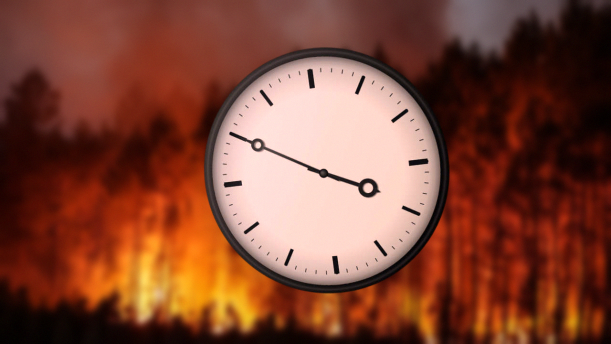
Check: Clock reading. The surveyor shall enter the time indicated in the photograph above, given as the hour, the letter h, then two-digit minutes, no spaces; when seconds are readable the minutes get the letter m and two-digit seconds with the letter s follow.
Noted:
3h50
